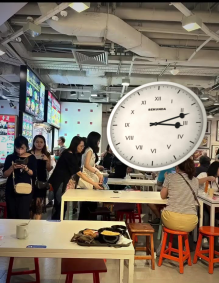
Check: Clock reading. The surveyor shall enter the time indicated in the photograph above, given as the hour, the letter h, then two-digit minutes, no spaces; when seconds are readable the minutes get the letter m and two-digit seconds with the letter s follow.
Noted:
3h12
